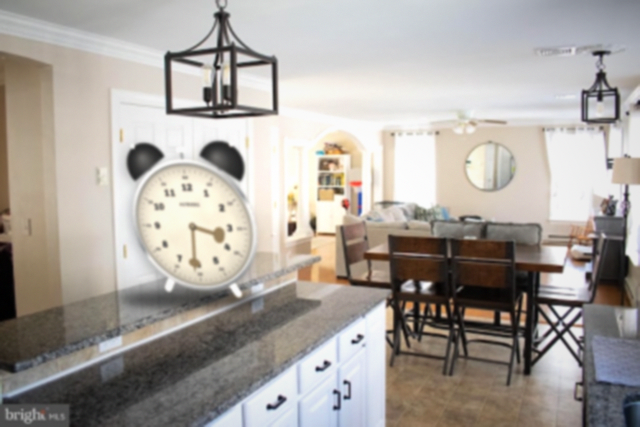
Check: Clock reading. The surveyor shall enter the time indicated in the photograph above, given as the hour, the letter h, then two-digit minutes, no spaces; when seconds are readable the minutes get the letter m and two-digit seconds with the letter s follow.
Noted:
3h31
